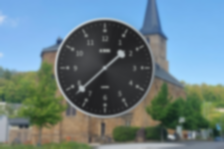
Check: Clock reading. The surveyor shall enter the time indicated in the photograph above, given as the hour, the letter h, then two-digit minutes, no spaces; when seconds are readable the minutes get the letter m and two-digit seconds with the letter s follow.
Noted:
1h38
